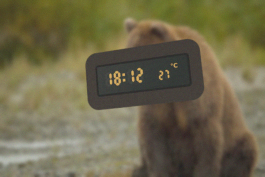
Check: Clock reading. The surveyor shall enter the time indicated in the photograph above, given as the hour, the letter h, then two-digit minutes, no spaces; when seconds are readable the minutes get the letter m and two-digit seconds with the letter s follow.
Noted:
18h12
